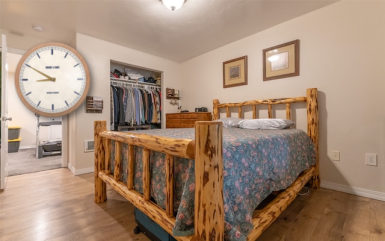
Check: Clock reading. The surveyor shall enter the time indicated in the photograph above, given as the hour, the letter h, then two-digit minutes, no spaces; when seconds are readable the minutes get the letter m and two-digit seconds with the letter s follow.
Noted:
8h50
